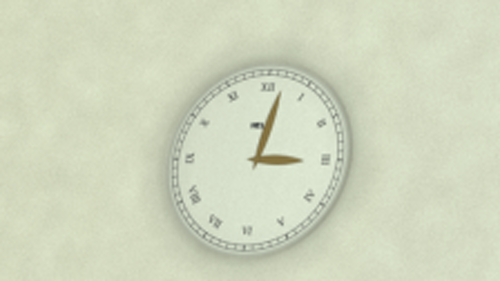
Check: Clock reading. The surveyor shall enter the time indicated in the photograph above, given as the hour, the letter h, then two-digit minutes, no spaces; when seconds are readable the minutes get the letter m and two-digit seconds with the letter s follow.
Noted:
3h02
